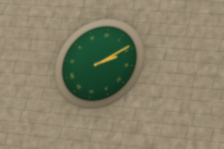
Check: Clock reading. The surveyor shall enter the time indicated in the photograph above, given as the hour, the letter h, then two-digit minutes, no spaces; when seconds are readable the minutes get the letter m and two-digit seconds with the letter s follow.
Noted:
2h09
